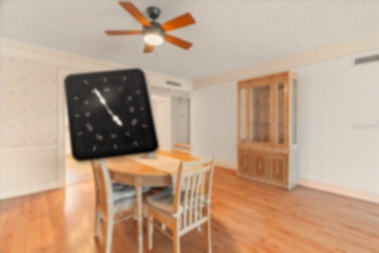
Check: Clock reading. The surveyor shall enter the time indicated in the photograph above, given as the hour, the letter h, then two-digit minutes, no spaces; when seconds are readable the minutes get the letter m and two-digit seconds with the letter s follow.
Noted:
4h56
